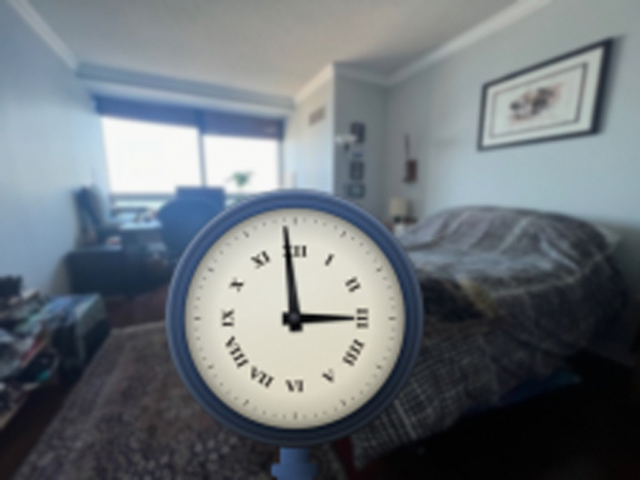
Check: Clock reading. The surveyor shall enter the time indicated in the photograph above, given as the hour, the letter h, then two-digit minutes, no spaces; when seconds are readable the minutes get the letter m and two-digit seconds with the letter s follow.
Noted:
2h59
